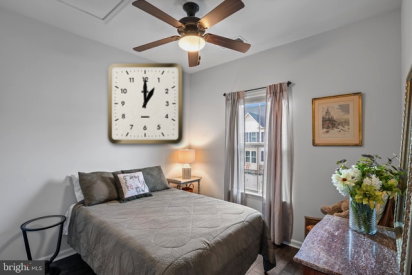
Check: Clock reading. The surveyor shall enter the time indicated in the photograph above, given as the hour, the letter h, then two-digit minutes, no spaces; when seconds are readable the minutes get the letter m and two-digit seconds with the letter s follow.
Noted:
1h00
